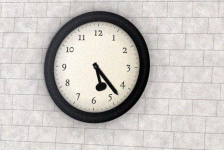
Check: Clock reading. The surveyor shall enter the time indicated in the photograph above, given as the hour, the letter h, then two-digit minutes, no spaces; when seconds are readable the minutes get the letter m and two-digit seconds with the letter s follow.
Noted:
5h23
